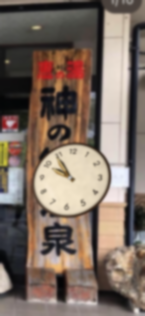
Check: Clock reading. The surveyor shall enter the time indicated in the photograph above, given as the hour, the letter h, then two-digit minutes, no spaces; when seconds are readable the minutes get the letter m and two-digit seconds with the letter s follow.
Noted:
9h54
